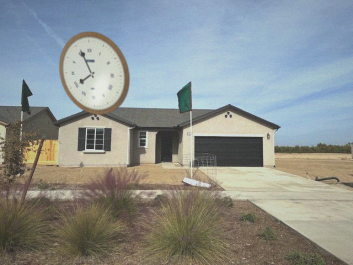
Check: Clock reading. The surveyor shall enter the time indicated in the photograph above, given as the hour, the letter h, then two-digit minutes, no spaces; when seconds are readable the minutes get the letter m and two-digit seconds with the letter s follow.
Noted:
7h56
